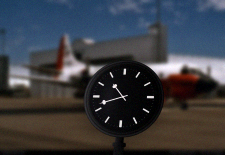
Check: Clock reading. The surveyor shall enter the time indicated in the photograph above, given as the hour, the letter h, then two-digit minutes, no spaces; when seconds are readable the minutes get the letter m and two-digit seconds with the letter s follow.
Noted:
10h42
